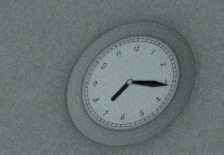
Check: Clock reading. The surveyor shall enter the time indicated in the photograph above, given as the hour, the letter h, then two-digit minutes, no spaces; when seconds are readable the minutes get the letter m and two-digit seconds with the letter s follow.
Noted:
7h16
